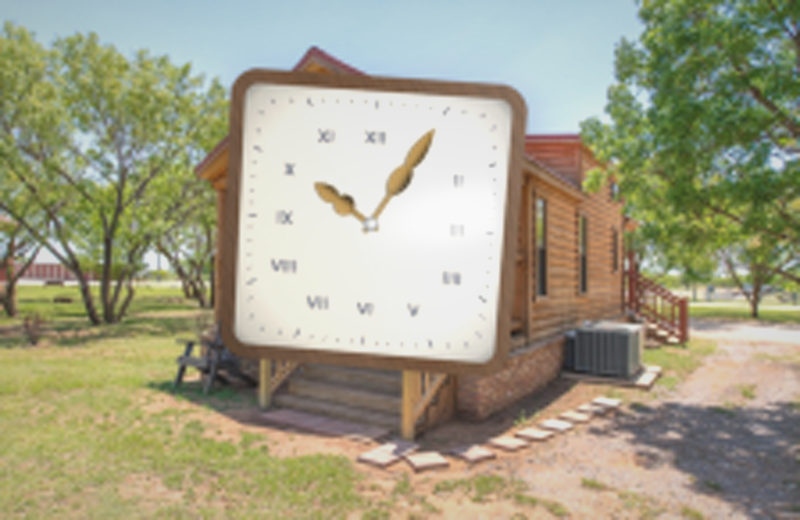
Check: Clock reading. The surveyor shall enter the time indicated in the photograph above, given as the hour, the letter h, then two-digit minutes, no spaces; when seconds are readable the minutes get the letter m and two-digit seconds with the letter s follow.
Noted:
10h05
